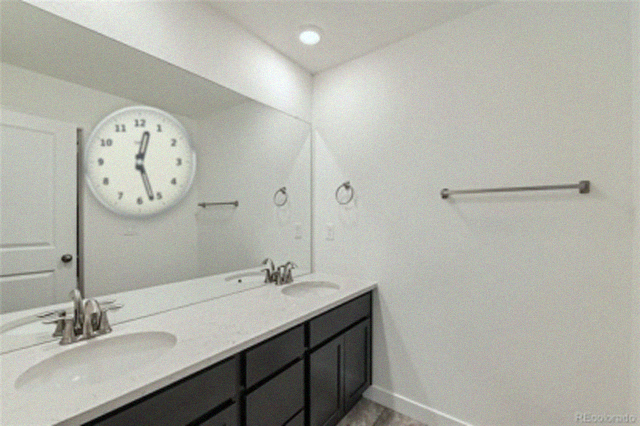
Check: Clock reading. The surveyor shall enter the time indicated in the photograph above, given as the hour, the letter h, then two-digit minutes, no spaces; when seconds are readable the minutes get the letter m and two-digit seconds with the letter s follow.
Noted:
12h27
